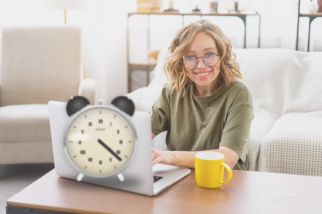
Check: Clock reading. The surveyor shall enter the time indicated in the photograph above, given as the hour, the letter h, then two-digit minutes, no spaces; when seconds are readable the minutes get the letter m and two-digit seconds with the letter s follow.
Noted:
4h22
